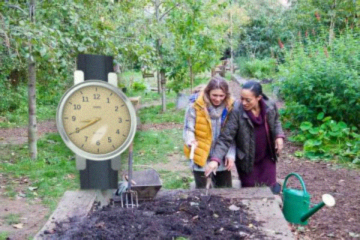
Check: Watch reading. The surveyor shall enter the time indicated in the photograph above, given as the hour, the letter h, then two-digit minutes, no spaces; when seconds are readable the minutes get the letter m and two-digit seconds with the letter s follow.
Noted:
8h40
